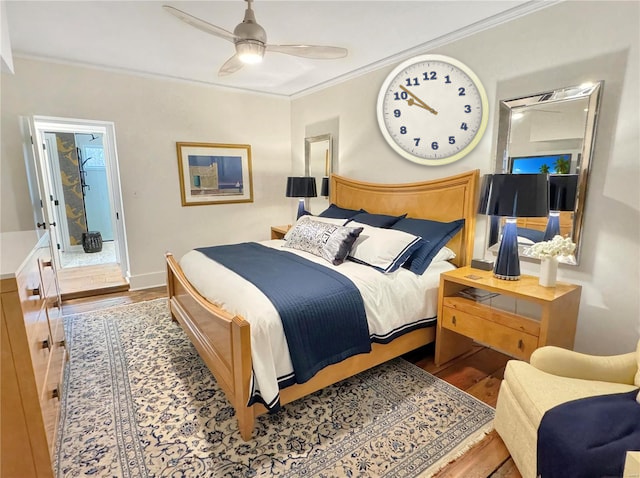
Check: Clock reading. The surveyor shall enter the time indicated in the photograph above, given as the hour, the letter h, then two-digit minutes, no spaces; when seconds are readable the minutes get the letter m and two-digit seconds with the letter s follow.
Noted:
9h52
